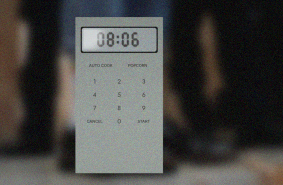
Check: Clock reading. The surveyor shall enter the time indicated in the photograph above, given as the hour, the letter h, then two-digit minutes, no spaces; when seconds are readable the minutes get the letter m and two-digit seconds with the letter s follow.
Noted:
8h06
